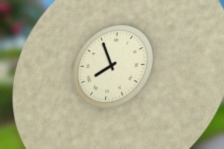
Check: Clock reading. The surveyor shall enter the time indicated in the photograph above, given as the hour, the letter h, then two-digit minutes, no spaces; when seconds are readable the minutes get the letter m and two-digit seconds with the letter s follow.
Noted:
7h55
